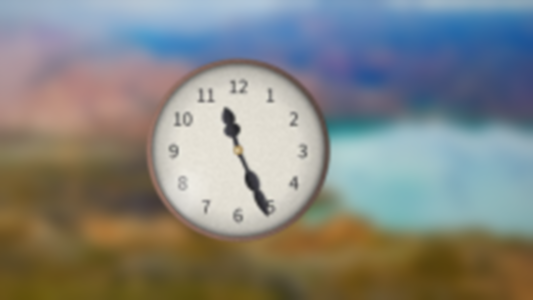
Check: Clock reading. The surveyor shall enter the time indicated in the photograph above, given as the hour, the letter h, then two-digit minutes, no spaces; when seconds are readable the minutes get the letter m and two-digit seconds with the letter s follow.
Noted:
11h26
